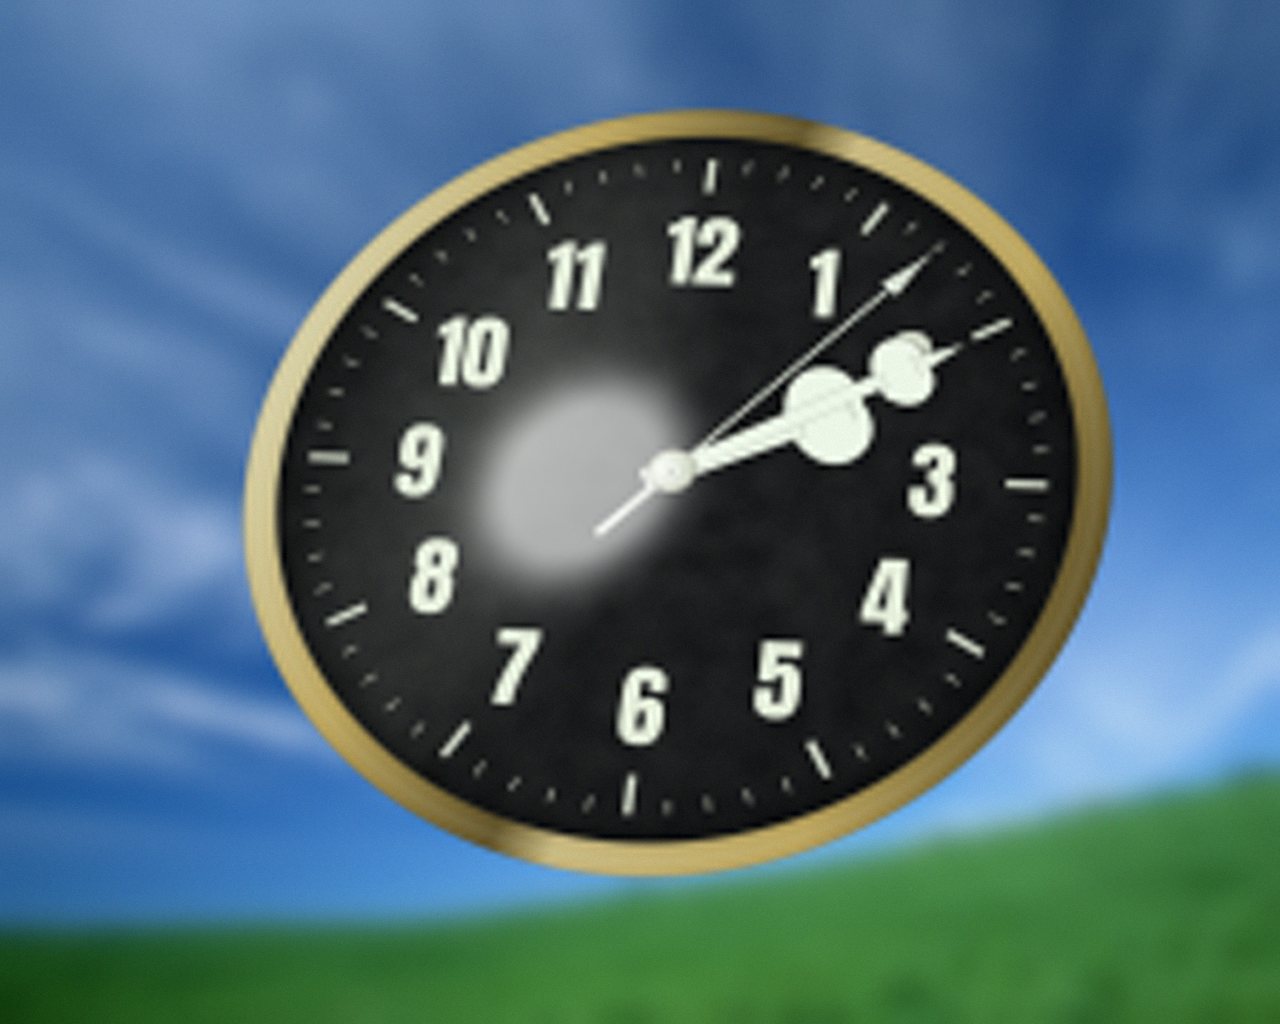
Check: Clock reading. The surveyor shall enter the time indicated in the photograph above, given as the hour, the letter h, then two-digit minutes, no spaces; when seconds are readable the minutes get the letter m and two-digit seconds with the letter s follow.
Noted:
2h10m07s
